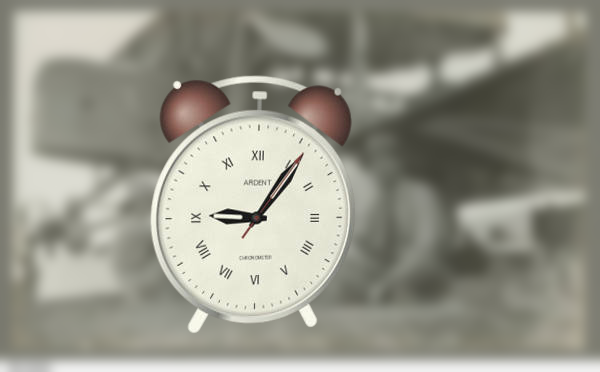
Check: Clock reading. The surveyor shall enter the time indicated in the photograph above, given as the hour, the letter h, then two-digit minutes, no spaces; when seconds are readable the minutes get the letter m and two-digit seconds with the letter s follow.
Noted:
9h06m06s
